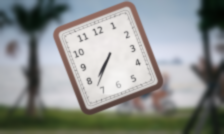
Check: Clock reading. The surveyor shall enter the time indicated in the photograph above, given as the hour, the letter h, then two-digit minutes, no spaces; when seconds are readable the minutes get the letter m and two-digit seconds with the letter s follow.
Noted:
7h37
